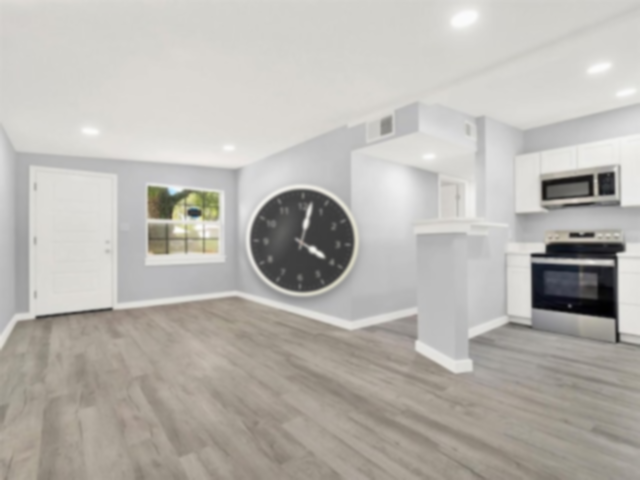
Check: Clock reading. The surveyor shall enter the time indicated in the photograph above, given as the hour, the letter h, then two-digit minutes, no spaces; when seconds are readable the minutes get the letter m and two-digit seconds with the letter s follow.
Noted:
4h02
